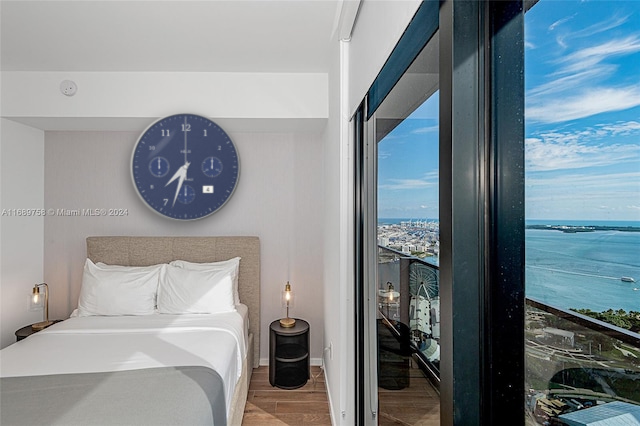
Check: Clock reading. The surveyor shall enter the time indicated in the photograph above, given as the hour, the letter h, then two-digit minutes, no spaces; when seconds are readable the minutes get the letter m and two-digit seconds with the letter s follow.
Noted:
7h33
